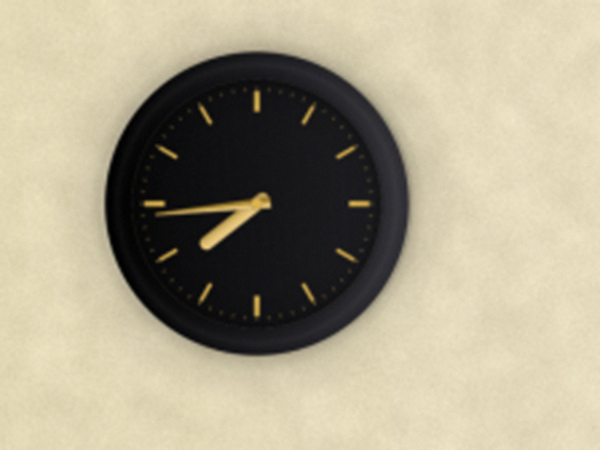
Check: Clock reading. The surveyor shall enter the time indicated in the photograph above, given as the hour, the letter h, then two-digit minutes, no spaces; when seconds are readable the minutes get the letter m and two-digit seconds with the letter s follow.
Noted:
7h44
